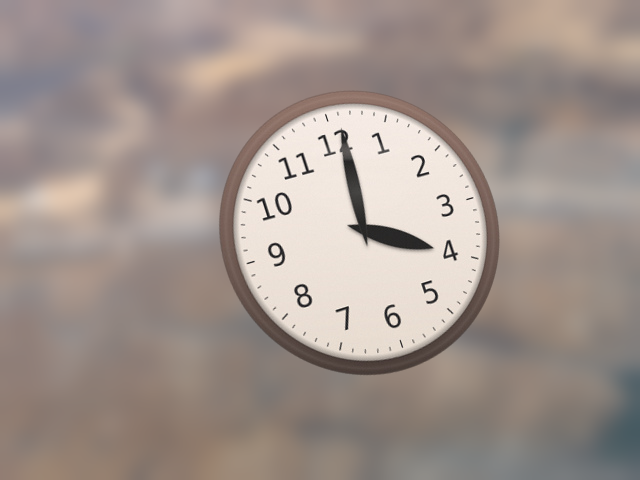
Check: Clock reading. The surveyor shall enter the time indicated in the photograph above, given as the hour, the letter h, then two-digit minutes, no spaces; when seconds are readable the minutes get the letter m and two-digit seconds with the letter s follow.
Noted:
4h01
